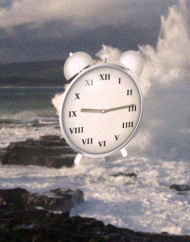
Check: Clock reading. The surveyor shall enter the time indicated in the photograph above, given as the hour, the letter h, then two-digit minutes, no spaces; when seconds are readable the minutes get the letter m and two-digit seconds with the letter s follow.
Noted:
9h14
